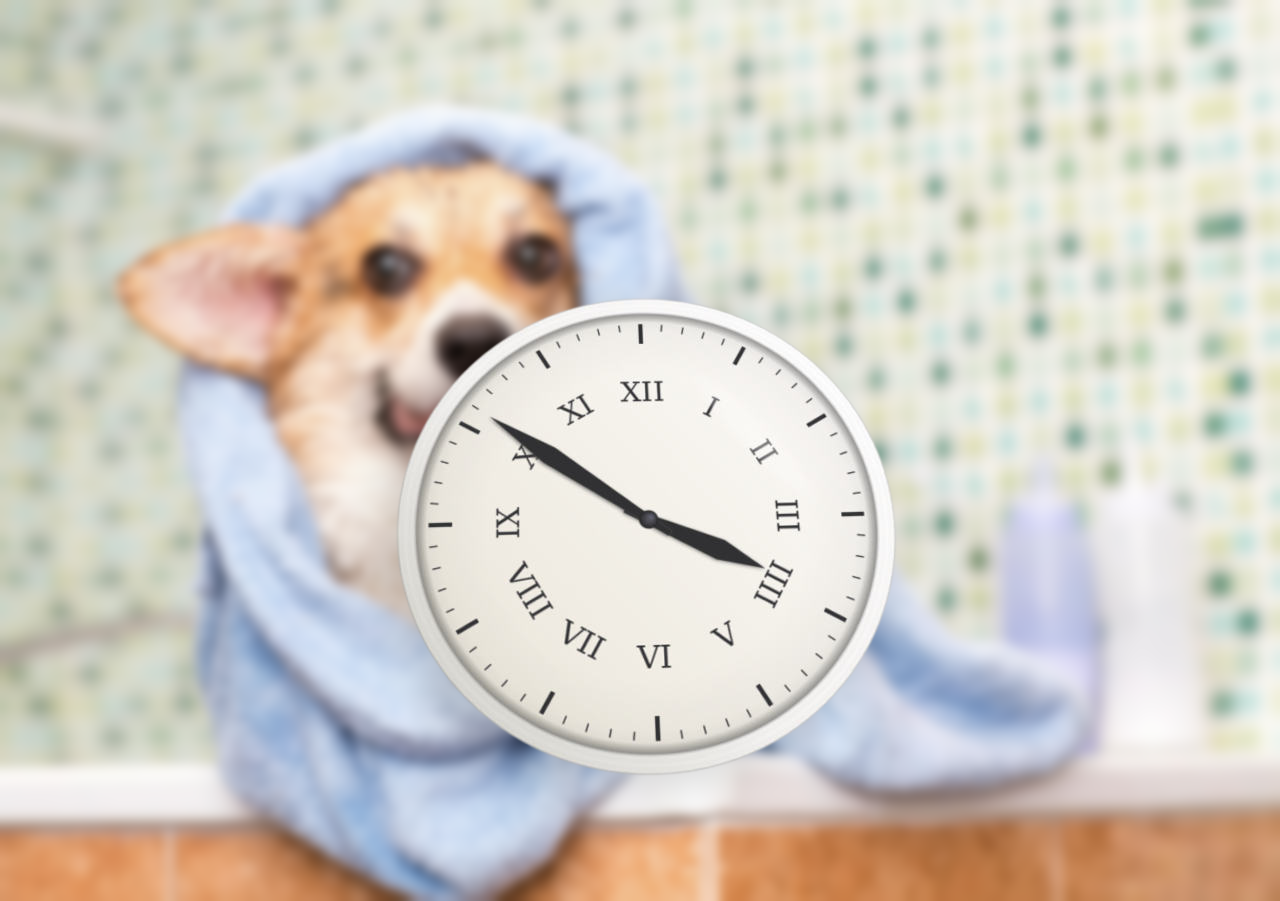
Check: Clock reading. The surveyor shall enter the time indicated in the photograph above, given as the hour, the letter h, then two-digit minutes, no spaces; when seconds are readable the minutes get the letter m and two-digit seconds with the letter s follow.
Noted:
3h51
